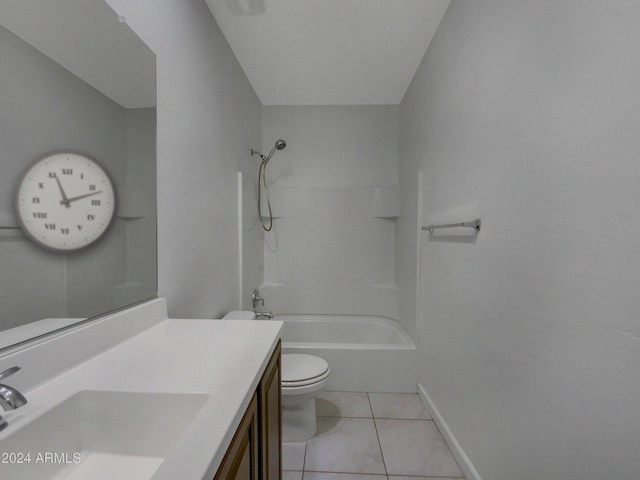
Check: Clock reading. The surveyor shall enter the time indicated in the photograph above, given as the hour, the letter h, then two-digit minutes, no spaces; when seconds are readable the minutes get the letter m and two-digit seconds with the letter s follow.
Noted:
11h12
